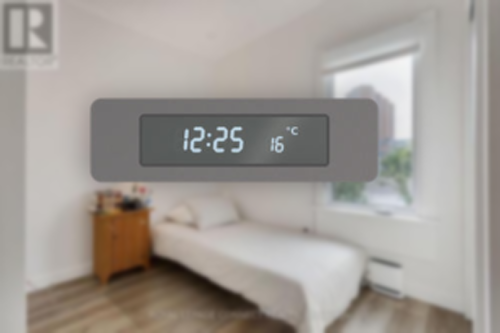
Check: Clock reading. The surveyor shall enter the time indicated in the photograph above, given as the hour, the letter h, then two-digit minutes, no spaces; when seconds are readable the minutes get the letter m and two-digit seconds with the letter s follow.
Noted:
12h25
